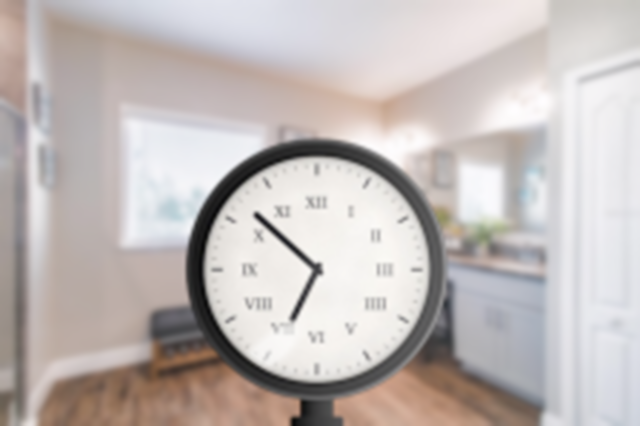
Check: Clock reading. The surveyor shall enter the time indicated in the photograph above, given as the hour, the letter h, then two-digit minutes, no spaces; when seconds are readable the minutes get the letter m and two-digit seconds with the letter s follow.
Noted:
6h52
